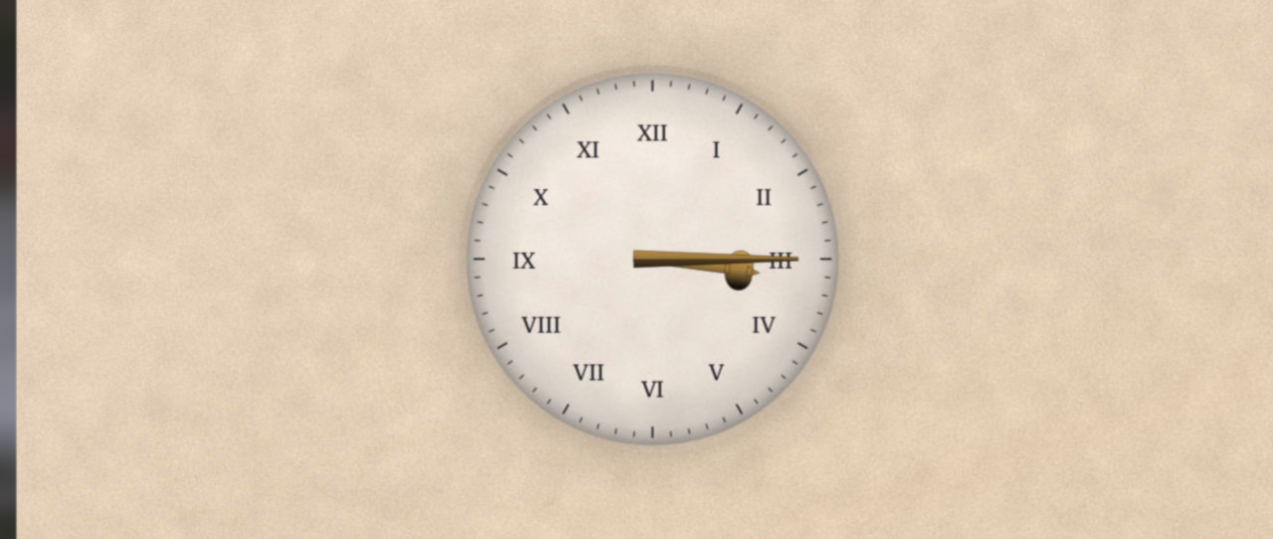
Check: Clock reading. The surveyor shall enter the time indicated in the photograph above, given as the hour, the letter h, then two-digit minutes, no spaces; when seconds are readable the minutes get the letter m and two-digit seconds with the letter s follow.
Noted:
3h15
